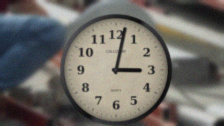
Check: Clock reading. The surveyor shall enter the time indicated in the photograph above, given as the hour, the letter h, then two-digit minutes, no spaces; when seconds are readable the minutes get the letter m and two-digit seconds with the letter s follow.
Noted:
3h02
